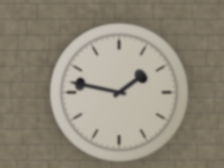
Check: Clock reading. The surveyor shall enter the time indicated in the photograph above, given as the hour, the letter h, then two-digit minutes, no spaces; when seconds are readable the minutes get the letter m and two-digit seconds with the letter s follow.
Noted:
1h47
